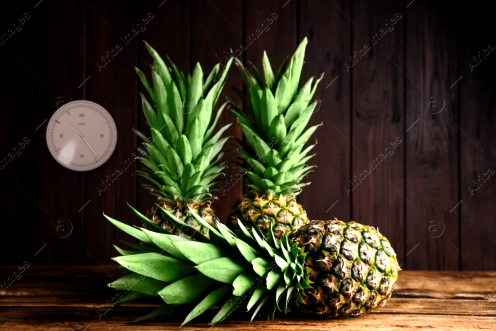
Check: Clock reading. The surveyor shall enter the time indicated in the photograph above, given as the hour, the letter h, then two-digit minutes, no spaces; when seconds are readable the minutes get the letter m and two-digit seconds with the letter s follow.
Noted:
10h24
